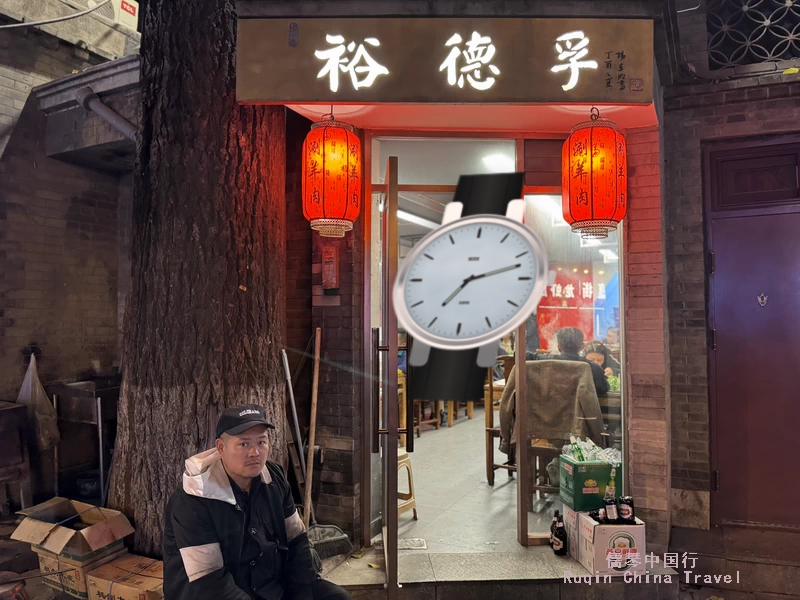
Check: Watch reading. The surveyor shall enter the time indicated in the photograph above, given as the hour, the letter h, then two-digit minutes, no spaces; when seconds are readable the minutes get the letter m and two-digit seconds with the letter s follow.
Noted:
7h12
